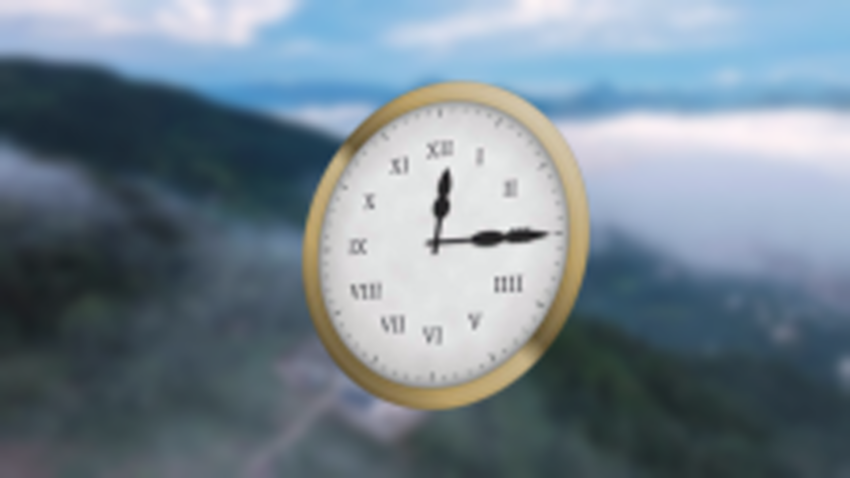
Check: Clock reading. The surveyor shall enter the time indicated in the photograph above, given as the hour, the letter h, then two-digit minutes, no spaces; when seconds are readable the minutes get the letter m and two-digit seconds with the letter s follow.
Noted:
12h15
